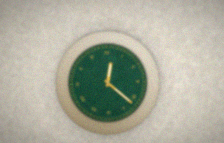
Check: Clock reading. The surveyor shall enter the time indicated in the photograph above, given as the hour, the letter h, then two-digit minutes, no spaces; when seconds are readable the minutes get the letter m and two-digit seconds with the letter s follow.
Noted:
12h22
